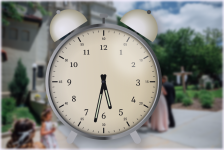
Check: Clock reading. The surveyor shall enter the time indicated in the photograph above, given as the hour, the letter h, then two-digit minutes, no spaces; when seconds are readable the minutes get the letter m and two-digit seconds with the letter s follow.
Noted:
5h32
